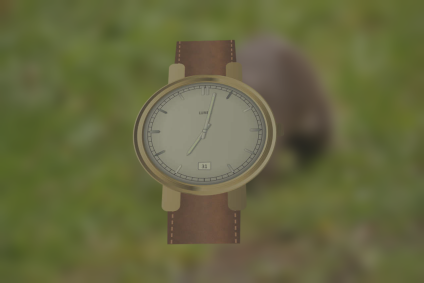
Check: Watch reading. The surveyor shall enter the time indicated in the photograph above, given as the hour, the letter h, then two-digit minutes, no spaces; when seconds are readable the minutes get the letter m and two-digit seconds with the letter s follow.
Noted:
7h02
